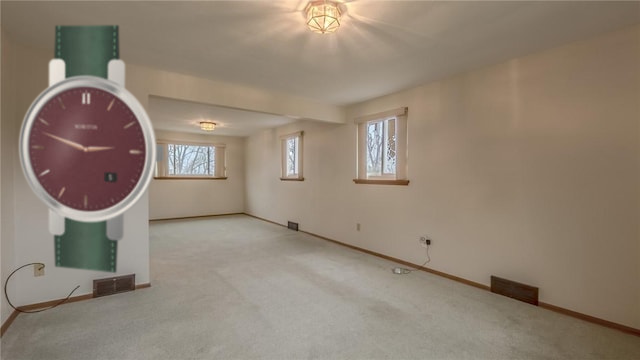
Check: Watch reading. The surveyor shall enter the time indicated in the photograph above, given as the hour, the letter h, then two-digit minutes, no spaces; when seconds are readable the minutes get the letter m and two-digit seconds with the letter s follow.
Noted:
2h48
